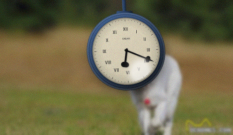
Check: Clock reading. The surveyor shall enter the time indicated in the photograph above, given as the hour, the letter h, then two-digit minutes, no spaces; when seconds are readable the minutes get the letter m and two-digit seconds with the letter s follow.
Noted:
6h19
